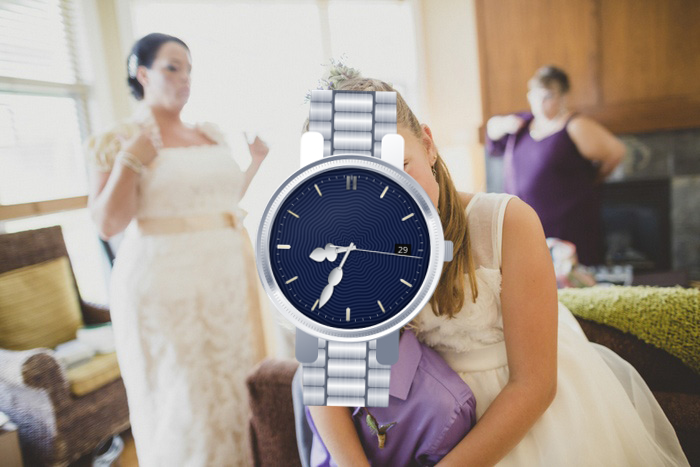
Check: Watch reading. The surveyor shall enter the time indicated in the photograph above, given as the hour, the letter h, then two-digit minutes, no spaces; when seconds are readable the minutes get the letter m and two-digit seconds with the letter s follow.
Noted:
8h34m16s
